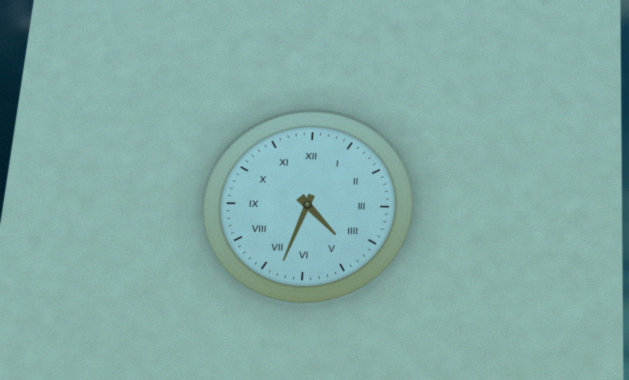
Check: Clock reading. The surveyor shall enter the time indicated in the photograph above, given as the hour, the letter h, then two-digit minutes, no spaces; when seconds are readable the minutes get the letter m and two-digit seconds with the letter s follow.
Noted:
4h33
